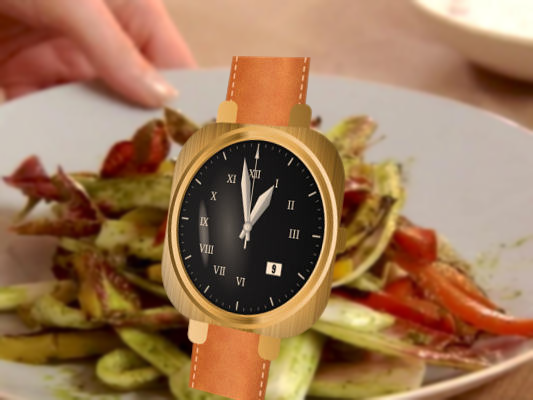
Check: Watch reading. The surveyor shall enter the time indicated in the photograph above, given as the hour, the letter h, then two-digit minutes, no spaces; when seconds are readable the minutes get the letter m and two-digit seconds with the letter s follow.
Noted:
12h58m00s
